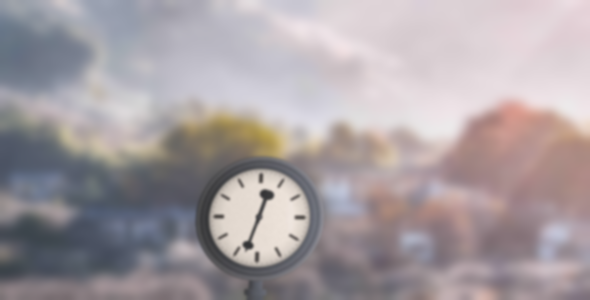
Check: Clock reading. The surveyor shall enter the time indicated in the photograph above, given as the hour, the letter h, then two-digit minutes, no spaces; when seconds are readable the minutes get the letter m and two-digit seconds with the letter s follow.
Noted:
12h33
